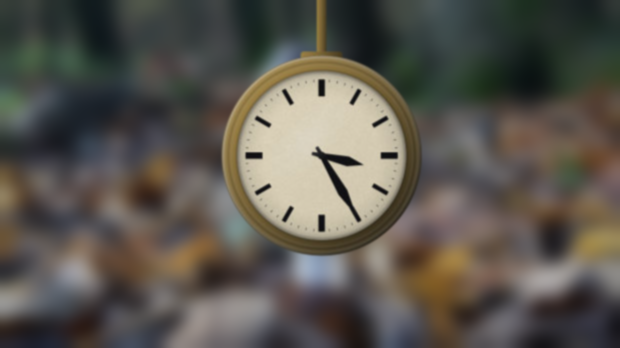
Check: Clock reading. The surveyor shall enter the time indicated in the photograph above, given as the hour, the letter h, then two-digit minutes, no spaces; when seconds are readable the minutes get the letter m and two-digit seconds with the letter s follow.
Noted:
3h25
